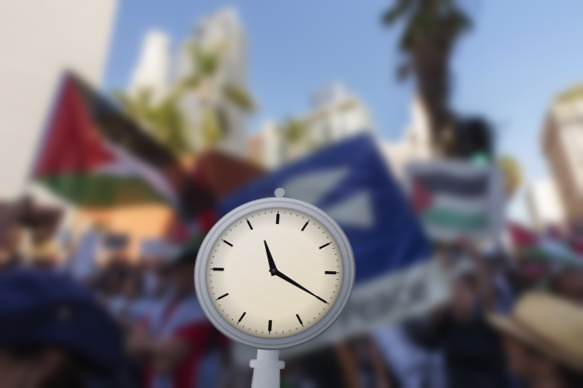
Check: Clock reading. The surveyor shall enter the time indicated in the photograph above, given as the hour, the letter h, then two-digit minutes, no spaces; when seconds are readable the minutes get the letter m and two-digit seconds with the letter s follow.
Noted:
11h20
